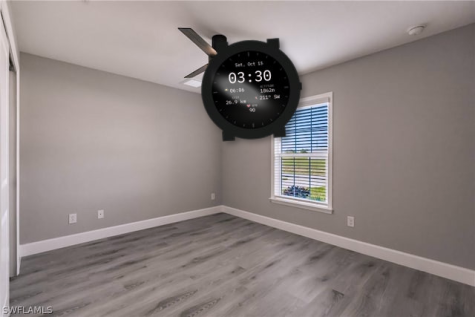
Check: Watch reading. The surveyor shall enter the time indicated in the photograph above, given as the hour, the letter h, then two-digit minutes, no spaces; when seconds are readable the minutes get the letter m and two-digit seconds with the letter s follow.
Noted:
3h30
